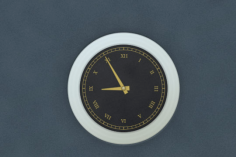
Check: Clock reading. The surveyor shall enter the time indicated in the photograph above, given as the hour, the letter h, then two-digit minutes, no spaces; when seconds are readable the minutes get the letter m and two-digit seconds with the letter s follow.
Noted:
8h55
